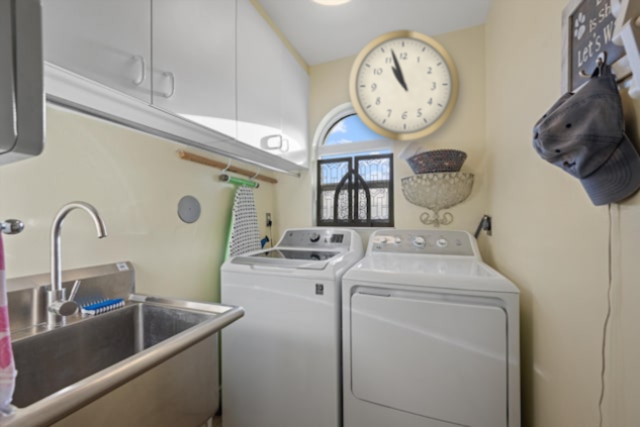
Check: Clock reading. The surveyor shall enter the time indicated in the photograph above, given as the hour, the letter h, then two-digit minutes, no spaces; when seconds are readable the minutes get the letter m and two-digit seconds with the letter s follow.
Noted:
10h57
